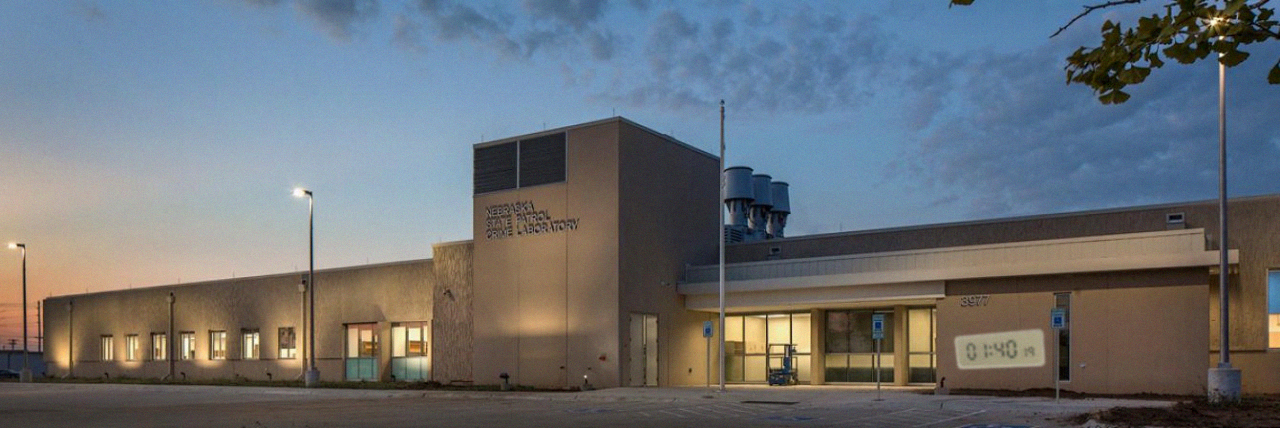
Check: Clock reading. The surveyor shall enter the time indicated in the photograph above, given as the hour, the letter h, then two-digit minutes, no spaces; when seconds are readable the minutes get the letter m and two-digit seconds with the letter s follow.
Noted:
1h40
